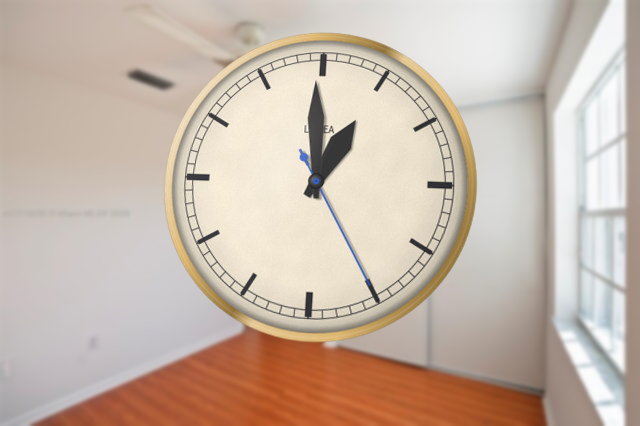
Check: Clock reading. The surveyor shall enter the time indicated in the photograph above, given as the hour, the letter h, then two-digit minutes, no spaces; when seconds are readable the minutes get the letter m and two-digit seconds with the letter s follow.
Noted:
12h59m25s
